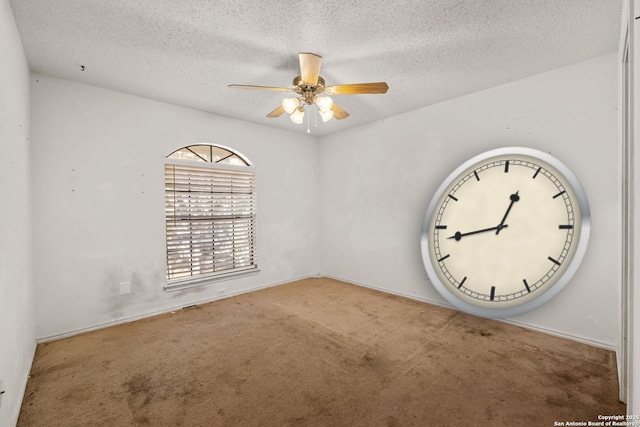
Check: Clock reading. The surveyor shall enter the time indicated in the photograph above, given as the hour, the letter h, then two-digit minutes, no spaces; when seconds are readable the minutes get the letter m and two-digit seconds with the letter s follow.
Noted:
12h43
